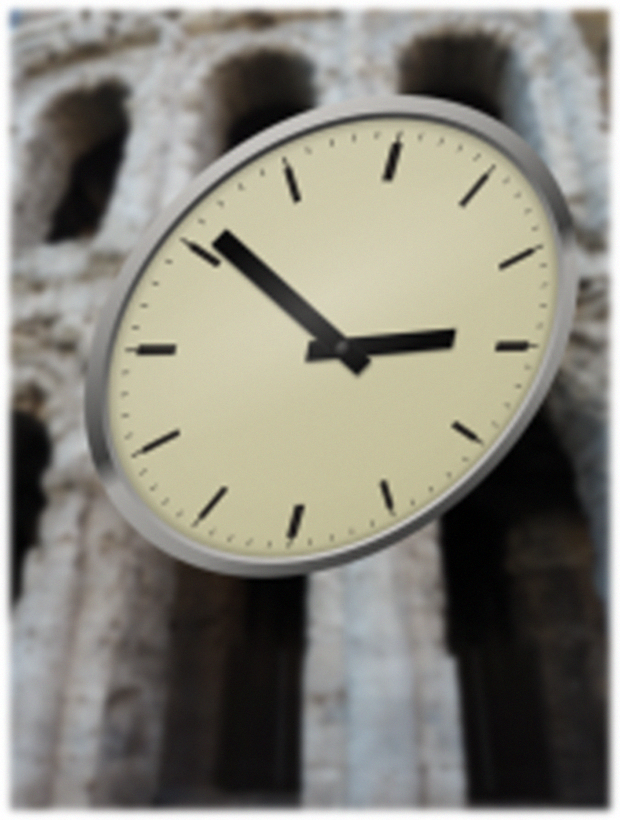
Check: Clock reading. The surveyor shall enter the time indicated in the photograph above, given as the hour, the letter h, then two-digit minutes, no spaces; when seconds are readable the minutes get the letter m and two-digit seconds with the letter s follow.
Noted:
2h51
